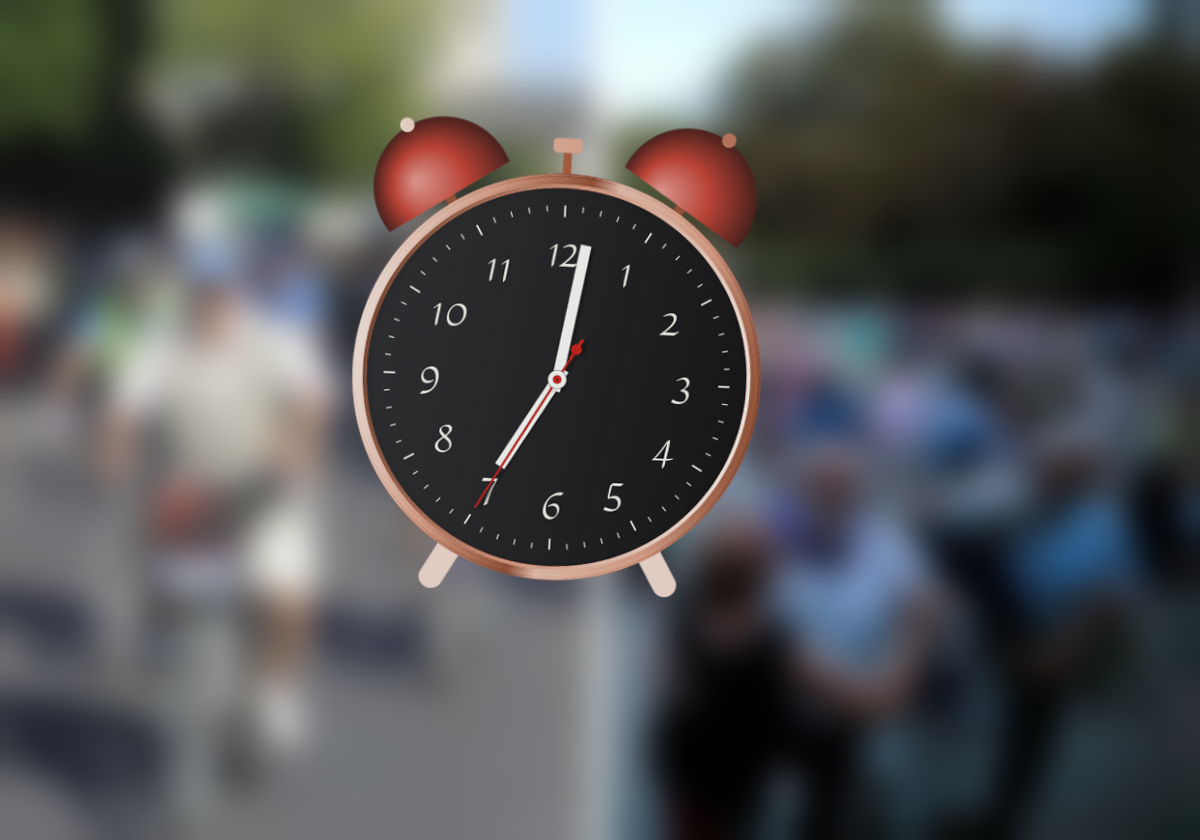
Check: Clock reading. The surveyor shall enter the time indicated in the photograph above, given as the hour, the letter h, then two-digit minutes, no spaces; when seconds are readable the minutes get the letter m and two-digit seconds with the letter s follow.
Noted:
7h01m35s
